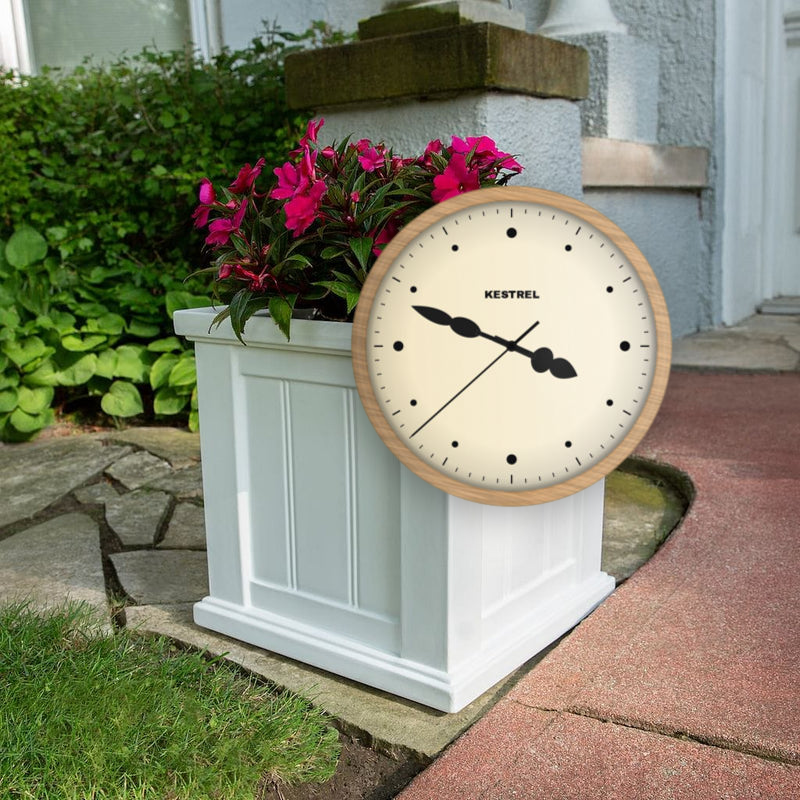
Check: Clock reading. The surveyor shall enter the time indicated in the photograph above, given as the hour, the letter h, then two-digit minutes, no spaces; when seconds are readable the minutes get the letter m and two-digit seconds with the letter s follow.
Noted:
3h48m38s
